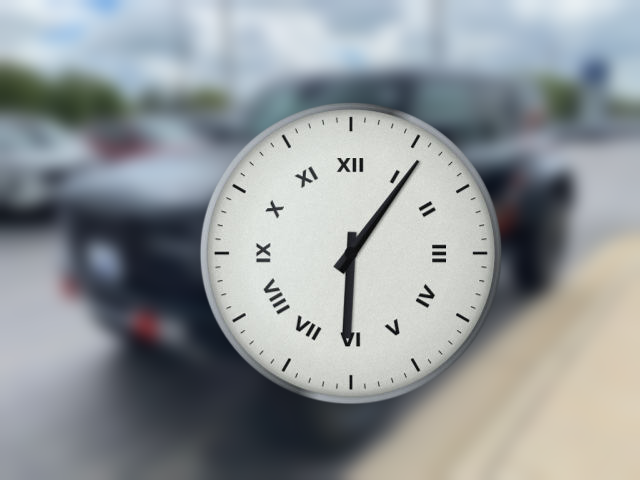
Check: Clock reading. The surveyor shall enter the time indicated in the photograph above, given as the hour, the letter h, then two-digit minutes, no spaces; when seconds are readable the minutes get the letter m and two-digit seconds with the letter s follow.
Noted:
6h06
